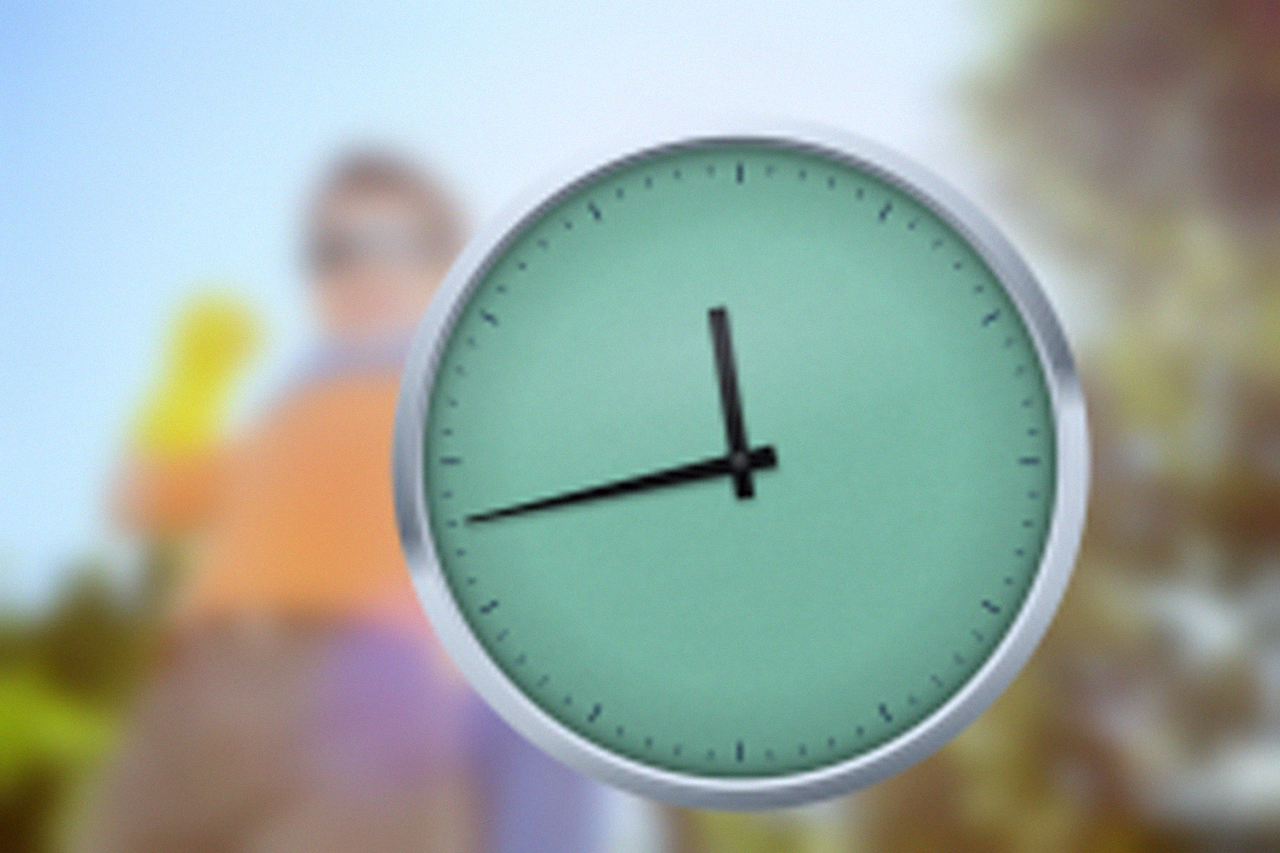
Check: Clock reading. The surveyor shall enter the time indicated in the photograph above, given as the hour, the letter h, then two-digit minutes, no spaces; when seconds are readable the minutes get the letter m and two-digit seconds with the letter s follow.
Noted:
11h43
